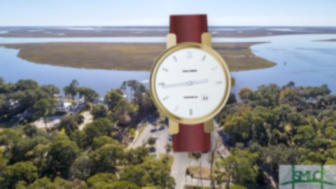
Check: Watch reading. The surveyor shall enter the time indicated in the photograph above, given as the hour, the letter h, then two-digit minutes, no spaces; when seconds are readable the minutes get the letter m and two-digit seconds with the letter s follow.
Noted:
2h44
